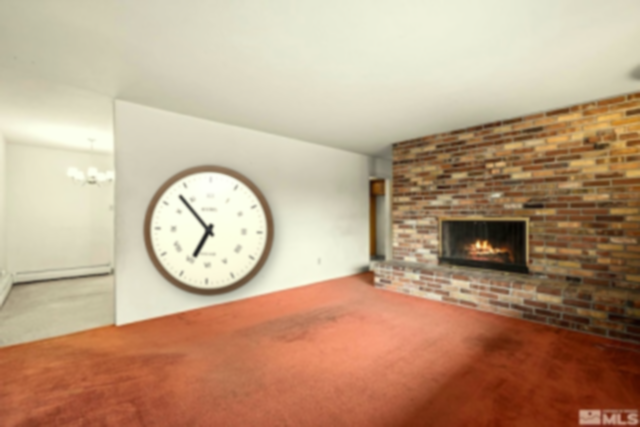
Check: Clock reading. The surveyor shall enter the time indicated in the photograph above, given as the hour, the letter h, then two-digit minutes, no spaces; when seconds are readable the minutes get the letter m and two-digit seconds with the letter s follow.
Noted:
6h53
